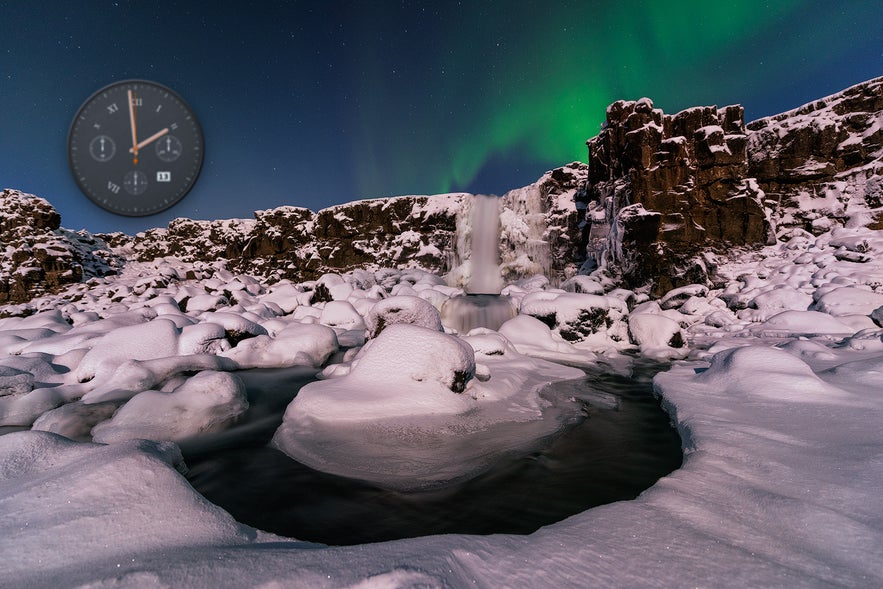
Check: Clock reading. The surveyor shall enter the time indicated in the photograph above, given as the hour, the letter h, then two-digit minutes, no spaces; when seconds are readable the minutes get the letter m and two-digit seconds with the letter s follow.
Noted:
1h59
